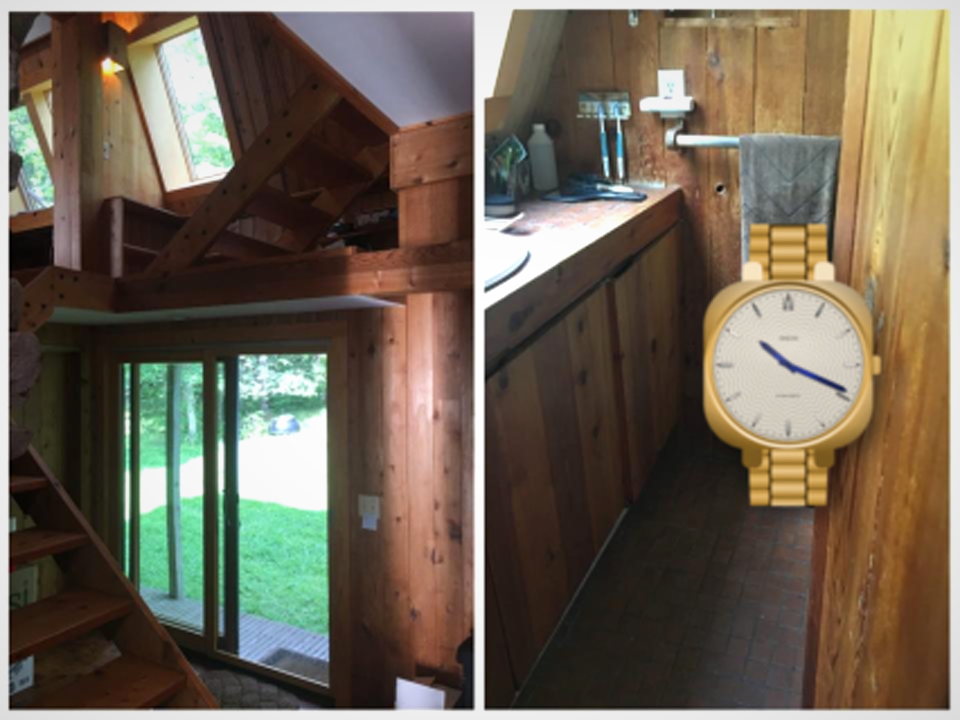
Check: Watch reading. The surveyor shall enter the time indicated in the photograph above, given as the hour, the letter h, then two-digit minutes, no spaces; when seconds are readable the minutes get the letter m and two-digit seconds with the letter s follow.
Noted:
10h19
